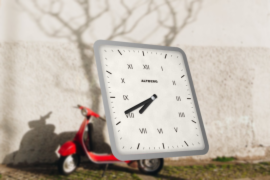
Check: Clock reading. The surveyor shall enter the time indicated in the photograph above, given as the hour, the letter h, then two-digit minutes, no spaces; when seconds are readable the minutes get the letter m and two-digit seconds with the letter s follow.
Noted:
7h41
